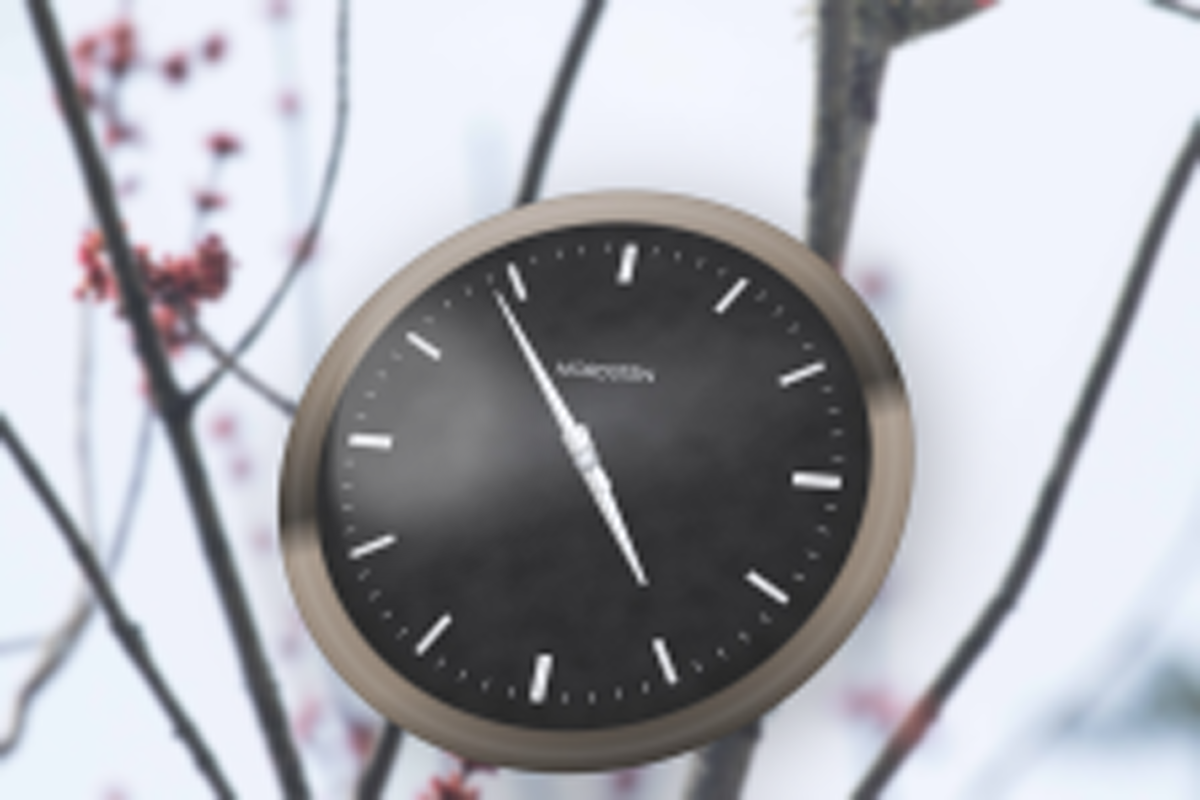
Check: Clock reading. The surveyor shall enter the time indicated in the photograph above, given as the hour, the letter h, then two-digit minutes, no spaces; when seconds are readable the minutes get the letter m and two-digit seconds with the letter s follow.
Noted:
4h54
